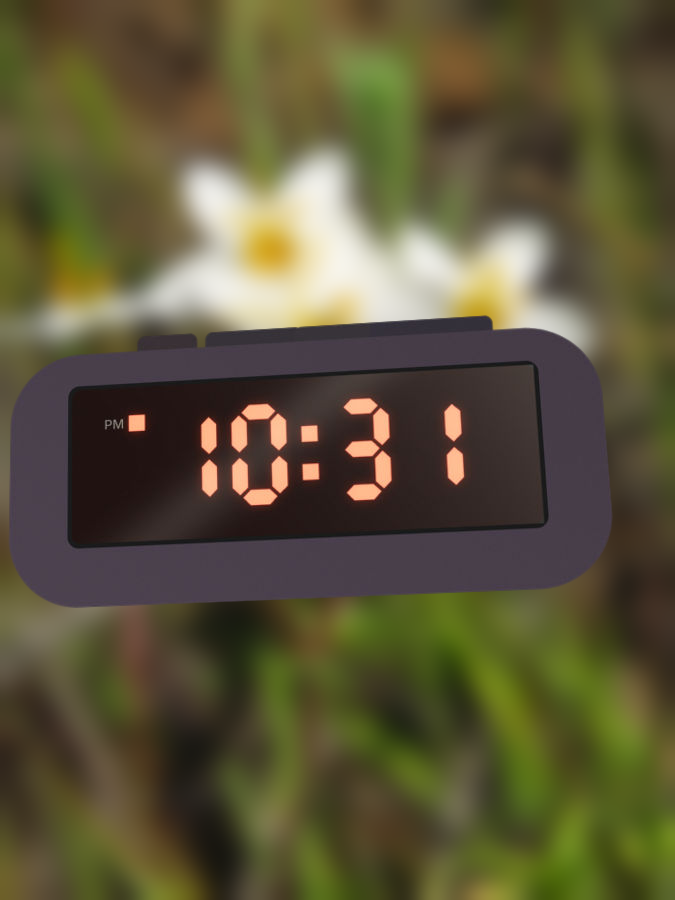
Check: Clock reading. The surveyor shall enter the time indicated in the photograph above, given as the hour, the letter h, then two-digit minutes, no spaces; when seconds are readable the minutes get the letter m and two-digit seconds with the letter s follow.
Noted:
10h31
